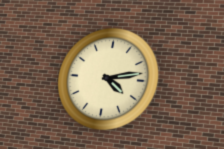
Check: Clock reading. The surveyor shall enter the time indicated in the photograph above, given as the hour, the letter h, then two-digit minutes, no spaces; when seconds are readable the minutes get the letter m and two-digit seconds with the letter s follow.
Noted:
4h13
